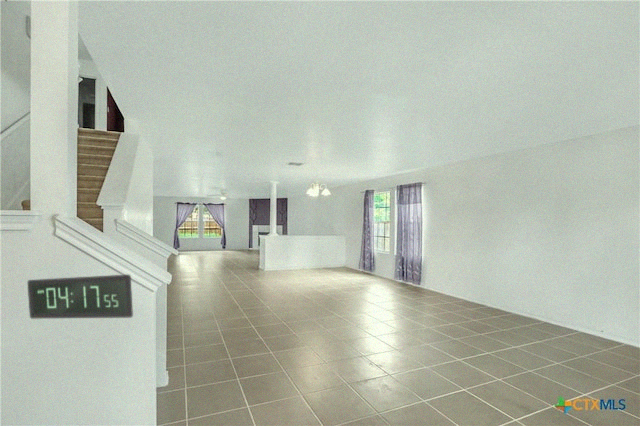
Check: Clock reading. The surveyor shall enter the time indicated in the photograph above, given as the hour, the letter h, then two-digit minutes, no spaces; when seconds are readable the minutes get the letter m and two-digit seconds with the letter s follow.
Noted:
4h17m55s
